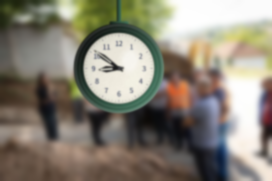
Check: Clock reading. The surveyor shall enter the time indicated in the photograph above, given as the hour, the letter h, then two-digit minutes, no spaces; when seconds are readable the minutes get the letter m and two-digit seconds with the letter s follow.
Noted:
8h51
